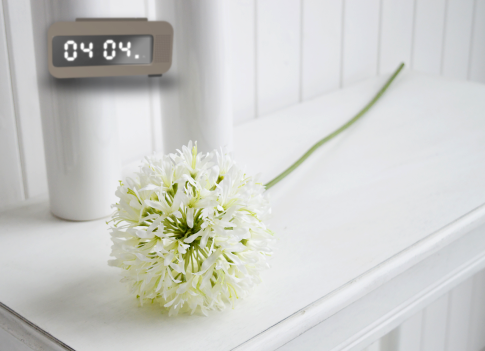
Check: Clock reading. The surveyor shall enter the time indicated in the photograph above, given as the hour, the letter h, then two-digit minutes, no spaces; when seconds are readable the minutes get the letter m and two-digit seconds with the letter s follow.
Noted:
4h04
